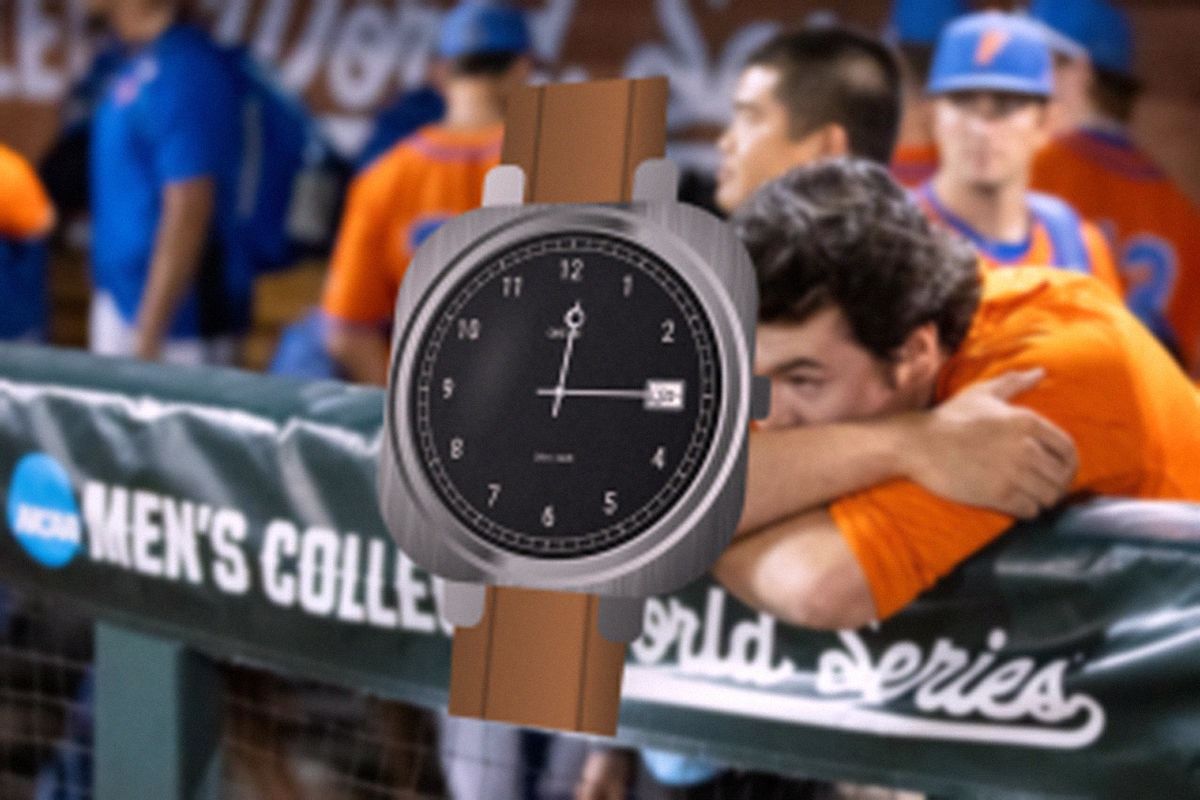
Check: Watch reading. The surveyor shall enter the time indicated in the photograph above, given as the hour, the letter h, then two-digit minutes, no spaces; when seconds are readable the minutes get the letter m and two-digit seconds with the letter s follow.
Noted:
12h15
